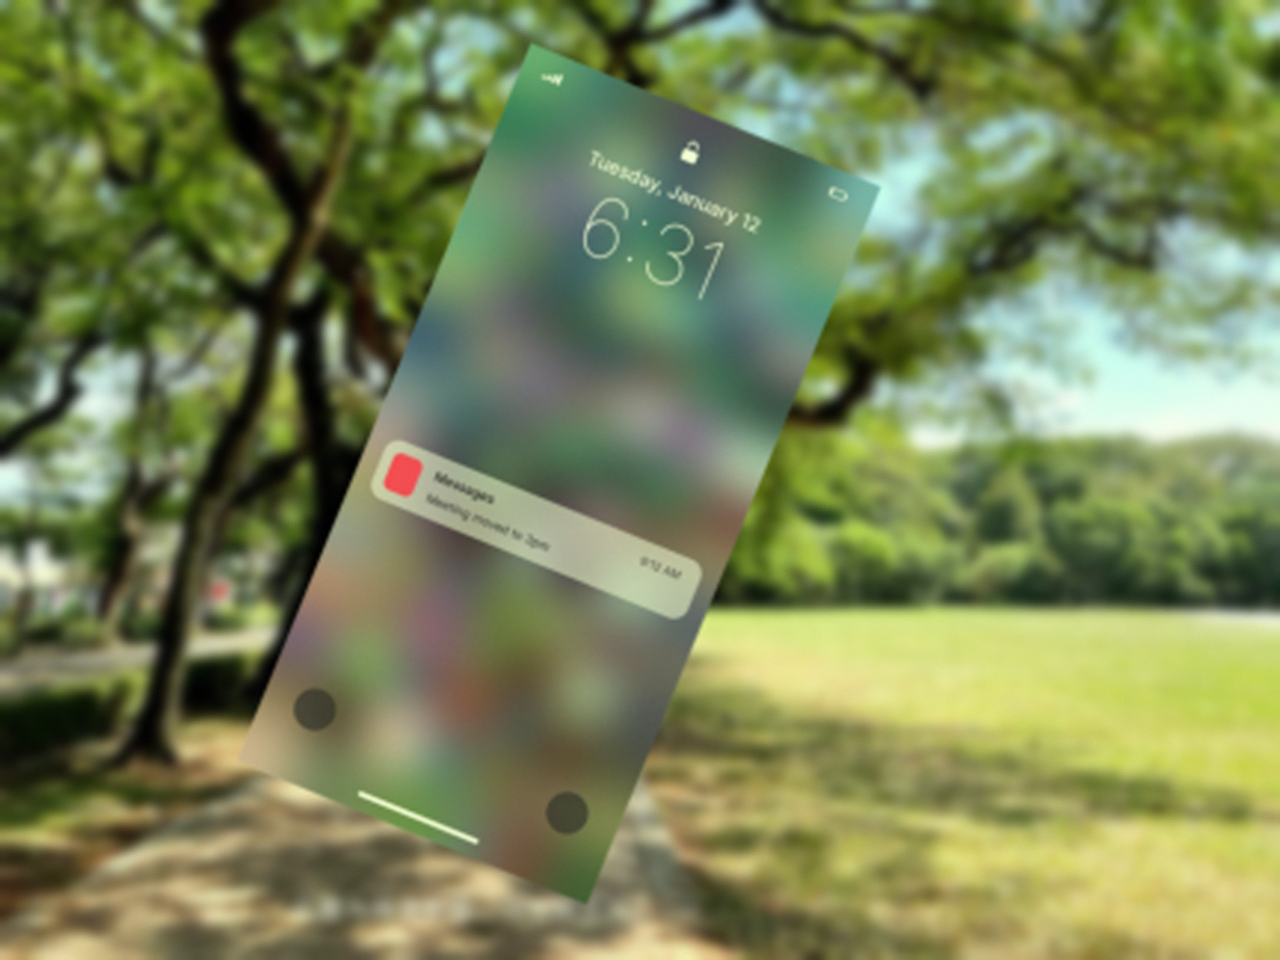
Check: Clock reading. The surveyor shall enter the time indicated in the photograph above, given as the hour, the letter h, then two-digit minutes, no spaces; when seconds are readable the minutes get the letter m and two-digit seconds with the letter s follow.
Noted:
6h31
